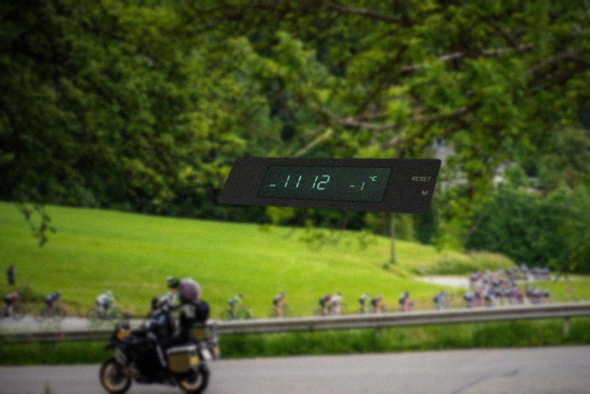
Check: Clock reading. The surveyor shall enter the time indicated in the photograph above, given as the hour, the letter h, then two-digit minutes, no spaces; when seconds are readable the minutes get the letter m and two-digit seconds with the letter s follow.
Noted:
11h12
